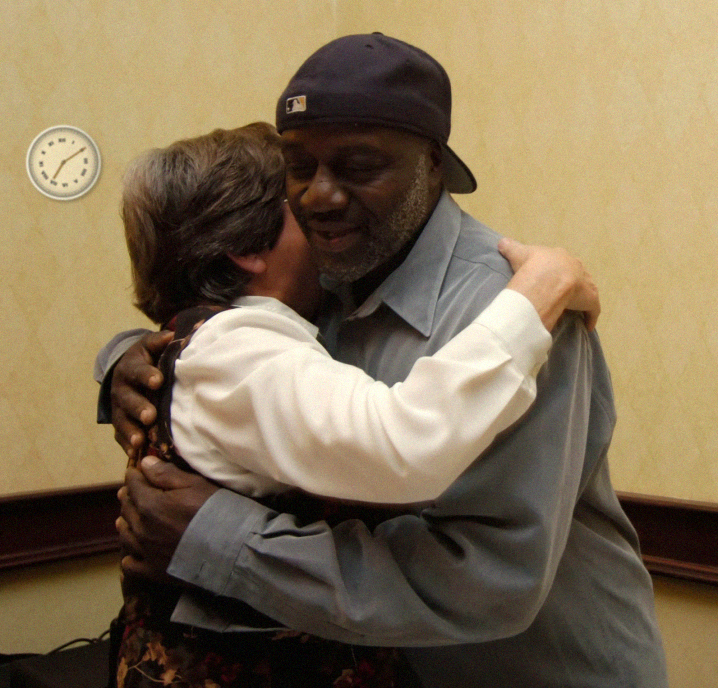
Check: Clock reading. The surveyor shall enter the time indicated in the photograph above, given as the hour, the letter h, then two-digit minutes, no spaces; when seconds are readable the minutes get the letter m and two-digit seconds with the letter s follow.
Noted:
7h10
